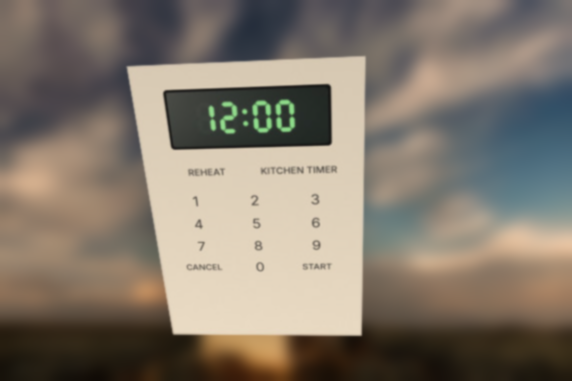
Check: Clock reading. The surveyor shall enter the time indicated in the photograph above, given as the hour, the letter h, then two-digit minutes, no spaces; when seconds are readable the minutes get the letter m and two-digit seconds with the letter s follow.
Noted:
12h00
